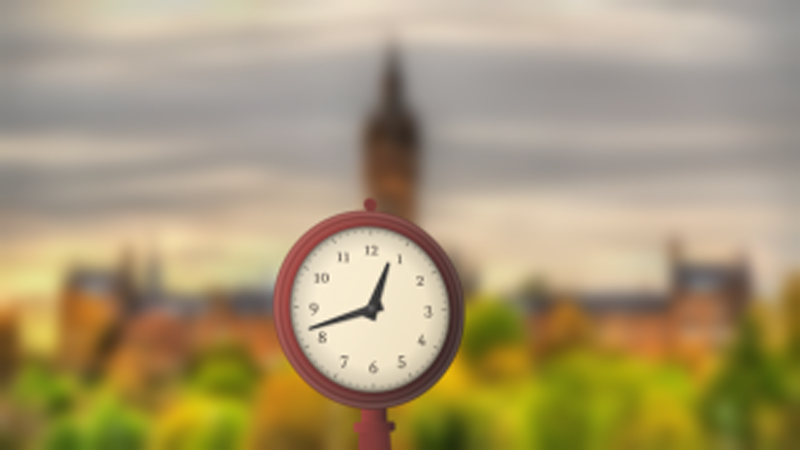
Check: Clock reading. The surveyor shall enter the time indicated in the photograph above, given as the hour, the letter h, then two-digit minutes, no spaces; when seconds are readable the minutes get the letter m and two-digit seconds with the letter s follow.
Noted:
12h42
